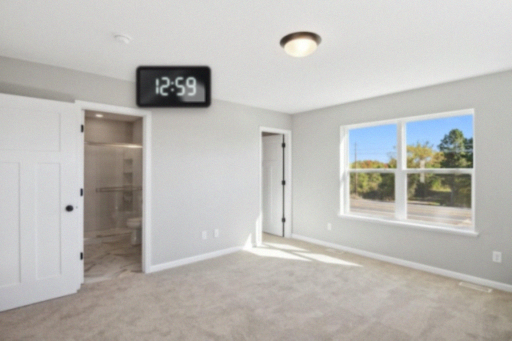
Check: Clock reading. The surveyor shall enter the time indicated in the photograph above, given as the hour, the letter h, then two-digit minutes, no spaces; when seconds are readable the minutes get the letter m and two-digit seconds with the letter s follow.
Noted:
12h59
